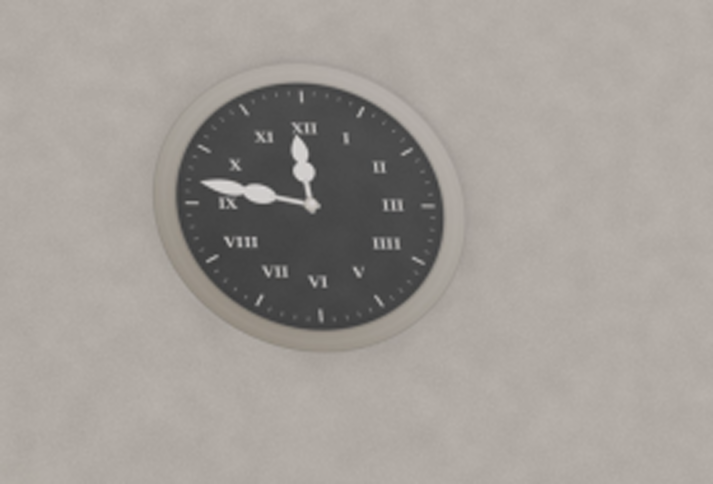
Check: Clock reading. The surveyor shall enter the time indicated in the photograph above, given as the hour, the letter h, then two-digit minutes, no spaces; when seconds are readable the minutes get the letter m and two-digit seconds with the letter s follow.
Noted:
11h47
